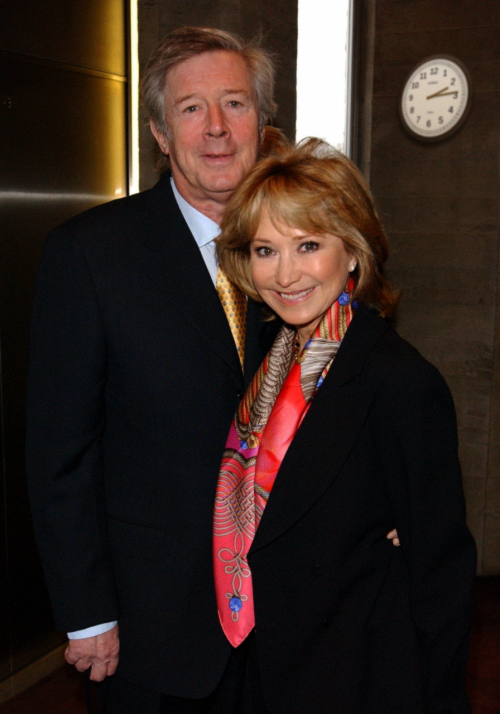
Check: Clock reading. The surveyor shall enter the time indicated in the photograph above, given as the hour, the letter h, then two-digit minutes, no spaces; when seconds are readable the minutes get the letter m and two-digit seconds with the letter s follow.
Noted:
2h14
